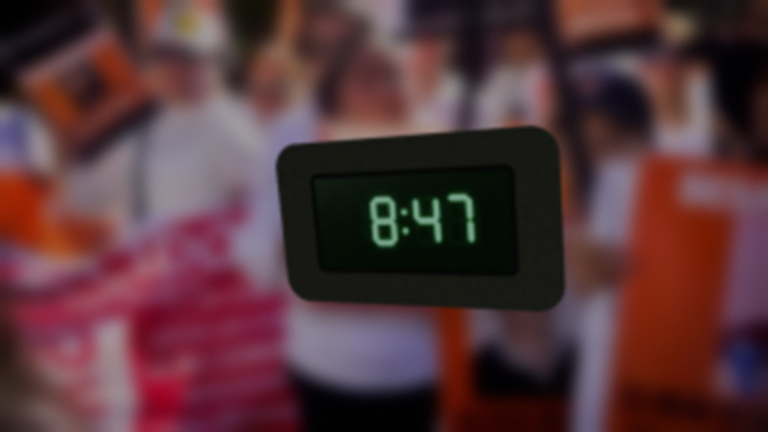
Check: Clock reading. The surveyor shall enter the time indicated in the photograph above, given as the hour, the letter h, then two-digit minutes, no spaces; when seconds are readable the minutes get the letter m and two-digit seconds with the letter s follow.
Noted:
8h47
